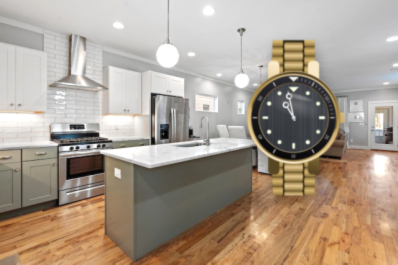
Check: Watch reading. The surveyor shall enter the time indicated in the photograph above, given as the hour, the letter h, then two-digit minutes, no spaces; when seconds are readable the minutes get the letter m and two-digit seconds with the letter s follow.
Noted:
10h58
